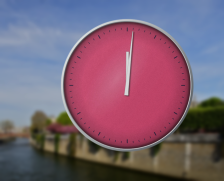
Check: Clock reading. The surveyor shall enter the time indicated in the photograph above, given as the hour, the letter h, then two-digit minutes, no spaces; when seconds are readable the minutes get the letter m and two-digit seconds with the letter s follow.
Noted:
12h01
